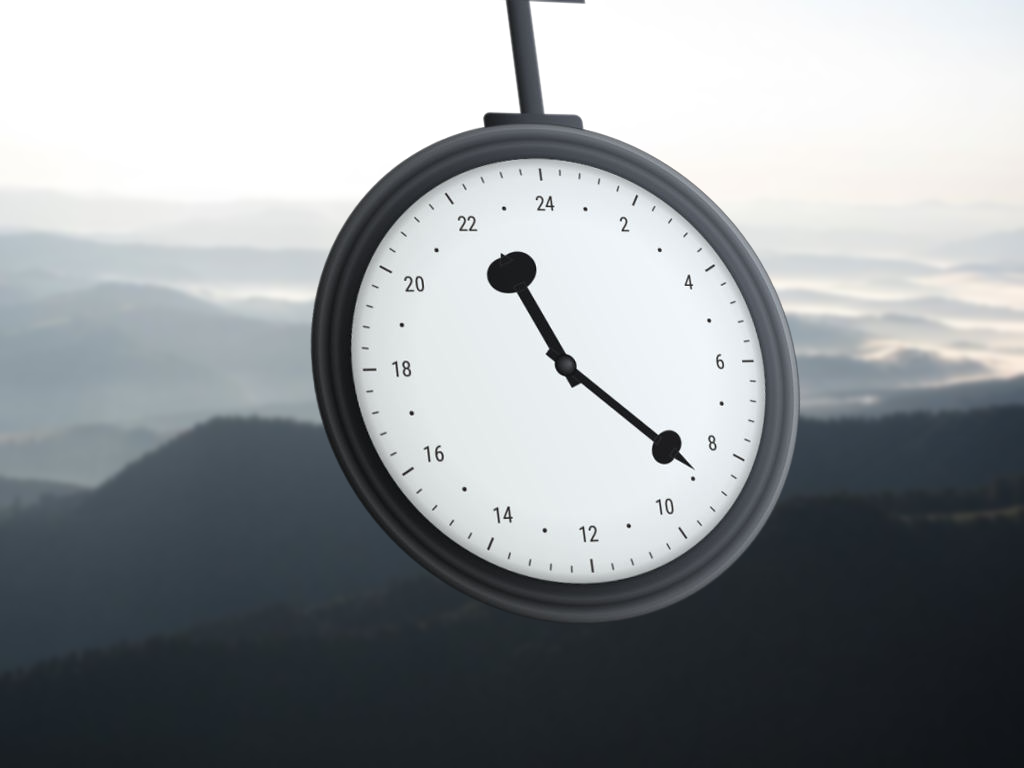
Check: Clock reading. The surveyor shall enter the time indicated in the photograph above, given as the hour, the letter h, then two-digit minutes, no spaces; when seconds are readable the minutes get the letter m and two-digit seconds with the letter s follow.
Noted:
22h22
